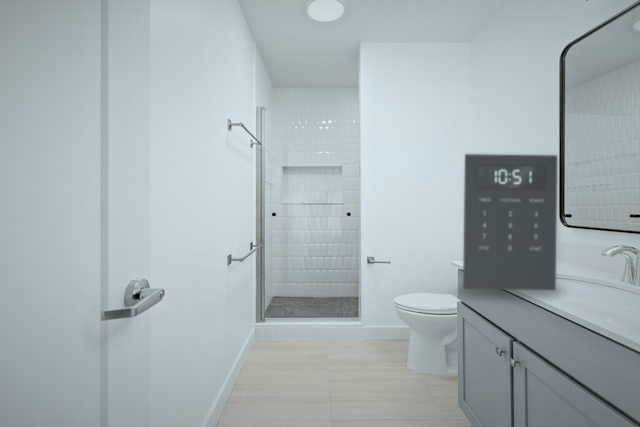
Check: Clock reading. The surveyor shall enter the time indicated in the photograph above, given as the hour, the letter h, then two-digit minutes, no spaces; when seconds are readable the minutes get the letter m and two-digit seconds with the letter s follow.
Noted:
10h51
